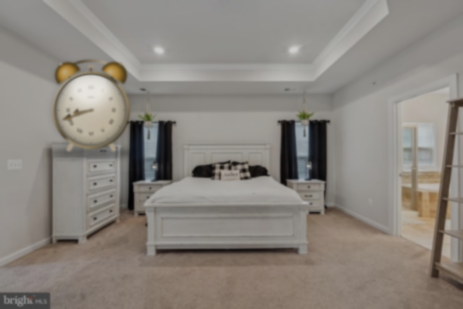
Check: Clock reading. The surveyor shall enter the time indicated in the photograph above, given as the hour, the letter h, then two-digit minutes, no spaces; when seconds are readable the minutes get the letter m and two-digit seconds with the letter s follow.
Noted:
8h42
